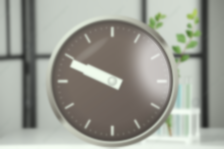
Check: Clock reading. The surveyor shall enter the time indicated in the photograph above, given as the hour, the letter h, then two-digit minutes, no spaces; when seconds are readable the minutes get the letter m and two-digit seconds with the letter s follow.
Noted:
9h49
